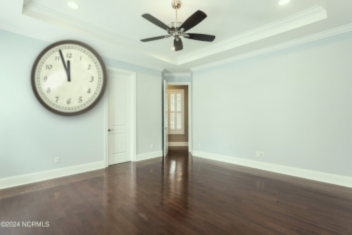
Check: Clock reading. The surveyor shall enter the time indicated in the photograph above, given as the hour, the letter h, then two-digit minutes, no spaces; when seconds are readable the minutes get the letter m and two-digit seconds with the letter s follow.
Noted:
11h57
